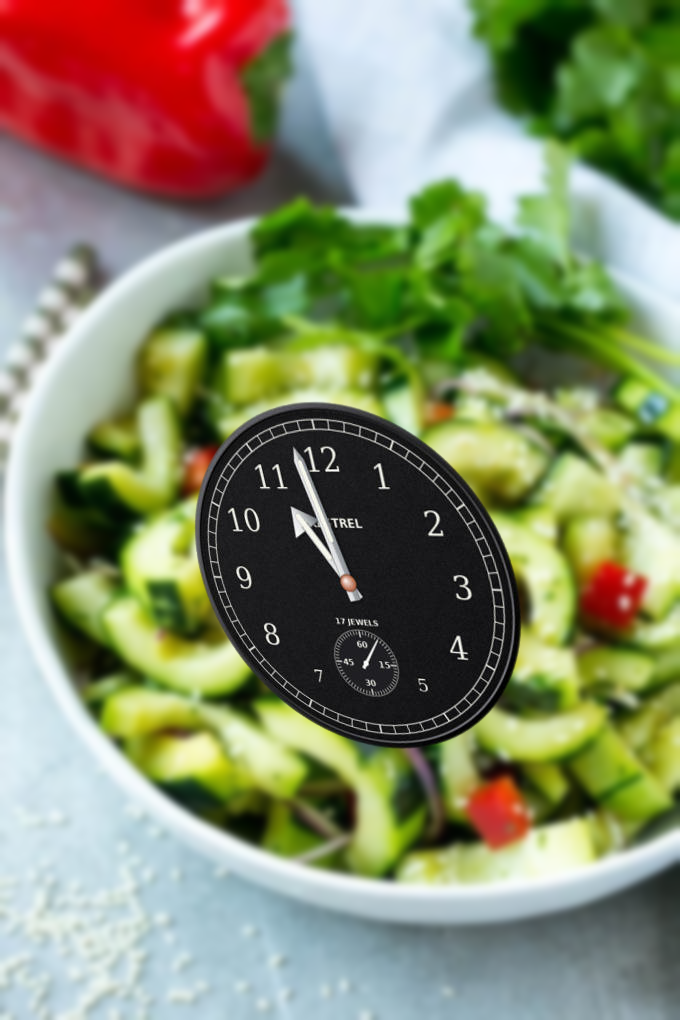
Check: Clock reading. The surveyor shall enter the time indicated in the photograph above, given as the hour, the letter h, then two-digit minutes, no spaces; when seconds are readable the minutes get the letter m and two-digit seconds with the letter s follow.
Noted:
10h58m06s
